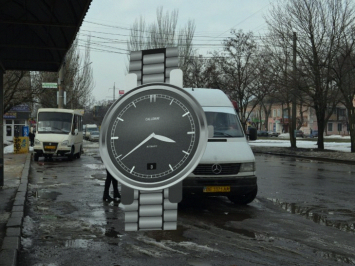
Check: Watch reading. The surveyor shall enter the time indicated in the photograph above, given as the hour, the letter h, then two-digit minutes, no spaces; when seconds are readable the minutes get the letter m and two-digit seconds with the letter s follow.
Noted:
3h39
